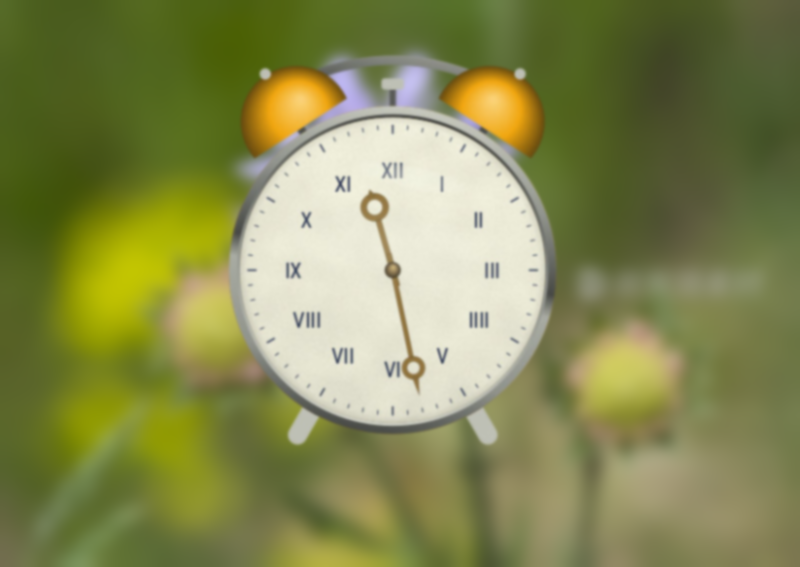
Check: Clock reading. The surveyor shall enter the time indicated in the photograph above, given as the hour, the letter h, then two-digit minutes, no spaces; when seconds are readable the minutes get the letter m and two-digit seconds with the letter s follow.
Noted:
11h28
